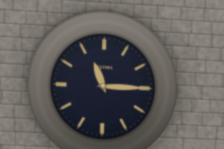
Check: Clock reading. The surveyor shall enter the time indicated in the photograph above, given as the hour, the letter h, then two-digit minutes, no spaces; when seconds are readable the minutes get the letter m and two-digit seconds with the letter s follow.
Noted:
11h15
